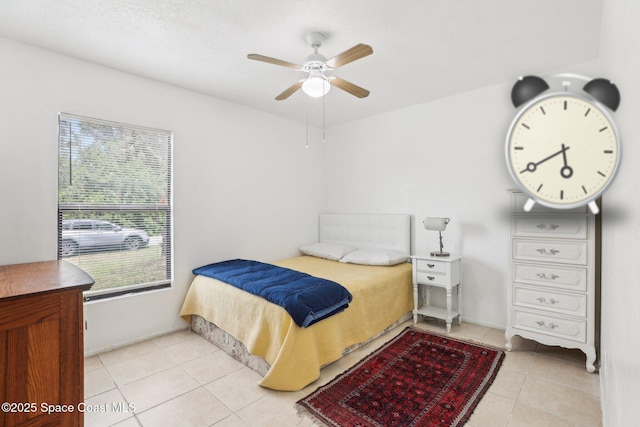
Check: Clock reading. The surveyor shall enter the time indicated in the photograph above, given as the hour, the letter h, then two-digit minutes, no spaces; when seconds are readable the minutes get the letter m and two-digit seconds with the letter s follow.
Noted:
5h40
